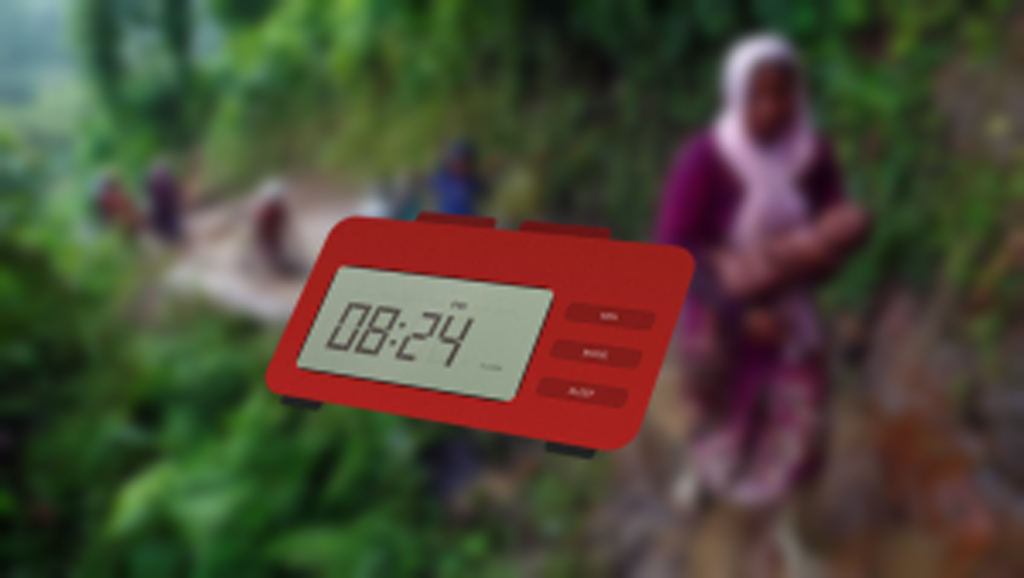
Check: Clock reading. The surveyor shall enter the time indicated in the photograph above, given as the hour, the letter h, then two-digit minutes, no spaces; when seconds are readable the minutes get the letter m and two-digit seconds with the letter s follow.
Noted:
8h24
